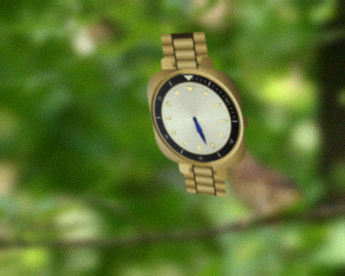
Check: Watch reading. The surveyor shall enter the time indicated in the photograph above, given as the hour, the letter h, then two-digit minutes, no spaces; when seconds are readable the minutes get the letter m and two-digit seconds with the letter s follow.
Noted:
5h27
